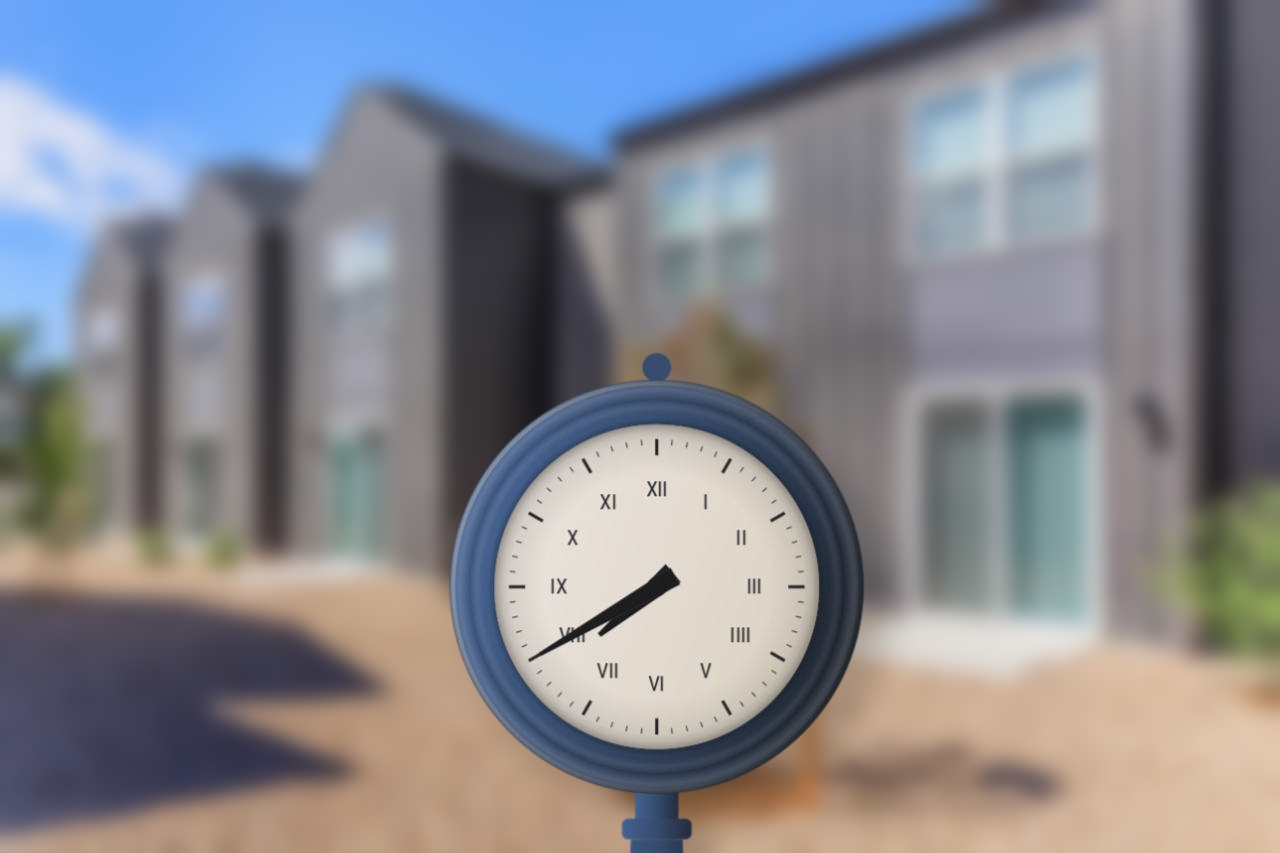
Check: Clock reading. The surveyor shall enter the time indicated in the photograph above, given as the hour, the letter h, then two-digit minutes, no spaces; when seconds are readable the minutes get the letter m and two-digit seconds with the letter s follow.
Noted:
7h40
